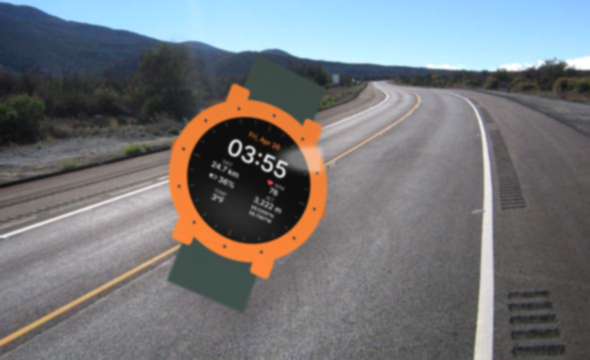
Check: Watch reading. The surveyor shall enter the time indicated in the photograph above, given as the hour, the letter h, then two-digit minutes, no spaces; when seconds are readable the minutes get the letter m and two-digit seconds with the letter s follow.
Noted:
3h55
